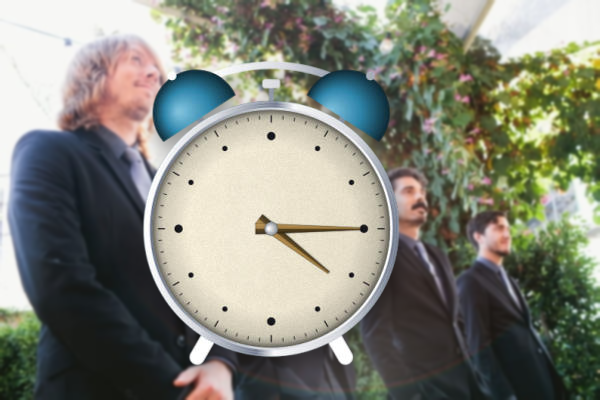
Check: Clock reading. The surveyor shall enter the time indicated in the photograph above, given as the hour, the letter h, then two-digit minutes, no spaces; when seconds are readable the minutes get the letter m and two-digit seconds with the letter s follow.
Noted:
4h15
